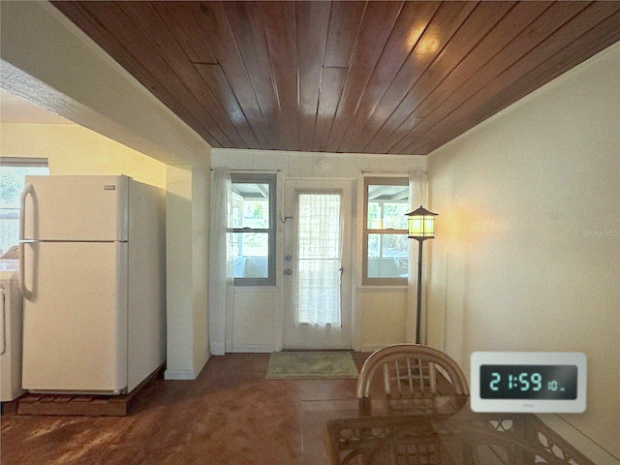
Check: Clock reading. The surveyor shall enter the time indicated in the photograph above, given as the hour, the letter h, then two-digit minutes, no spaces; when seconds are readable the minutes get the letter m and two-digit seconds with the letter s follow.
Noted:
21h59m10s
